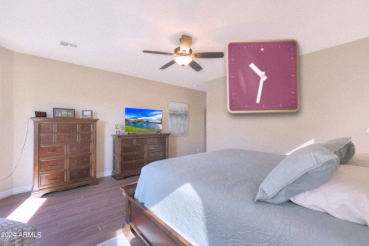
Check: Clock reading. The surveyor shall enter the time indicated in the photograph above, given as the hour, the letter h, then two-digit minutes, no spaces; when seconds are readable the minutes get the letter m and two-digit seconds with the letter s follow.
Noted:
10h32
